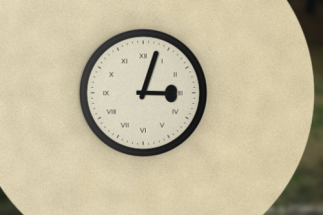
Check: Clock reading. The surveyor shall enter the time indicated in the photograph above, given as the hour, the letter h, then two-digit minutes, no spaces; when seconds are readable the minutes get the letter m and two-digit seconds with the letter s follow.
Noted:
3h03
